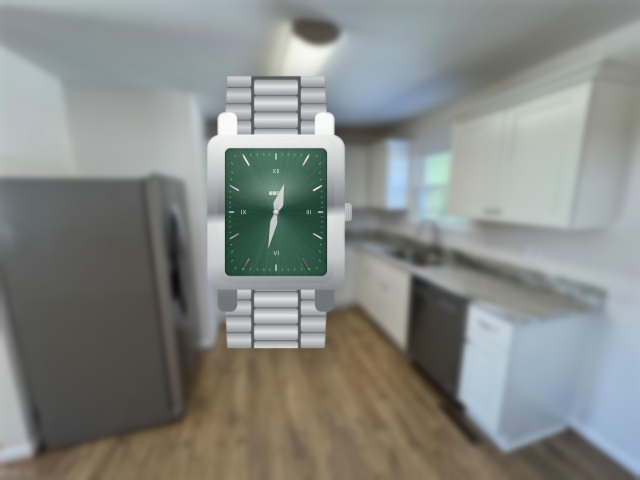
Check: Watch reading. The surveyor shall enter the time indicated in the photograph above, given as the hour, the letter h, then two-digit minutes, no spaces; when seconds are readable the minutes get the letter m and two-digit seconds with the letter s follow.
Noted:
12h32
